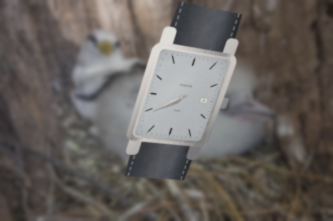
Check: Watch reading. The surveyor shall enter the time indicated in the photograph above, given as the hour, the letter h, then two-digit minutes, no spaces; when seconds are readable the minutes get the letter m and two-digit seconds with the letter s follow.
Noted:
7h39
